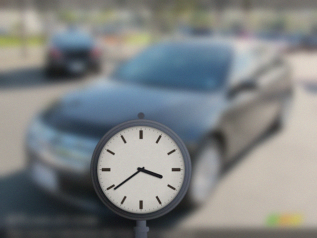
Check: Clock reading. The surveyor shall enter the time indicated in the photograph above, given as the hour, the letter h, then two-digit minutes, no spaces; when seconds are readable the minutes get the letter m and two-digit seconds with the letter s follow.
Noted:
3h39
